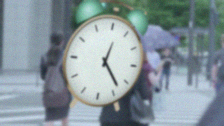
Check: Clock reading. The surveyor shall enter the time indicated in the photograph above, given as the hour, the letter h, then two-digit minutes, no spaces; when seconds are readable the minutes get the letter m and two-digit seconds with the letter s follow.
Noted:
12h23
